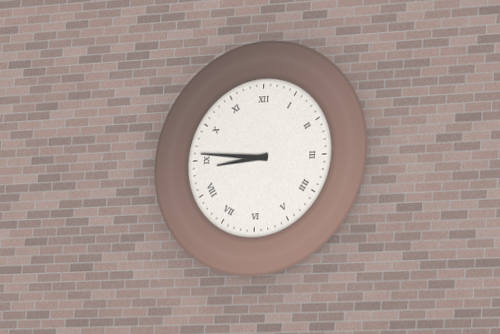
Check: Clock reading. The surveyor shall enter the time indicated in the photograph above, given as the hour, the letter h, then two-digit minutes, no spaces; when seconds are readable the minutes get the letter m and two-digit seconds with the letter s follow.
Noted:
8h46
